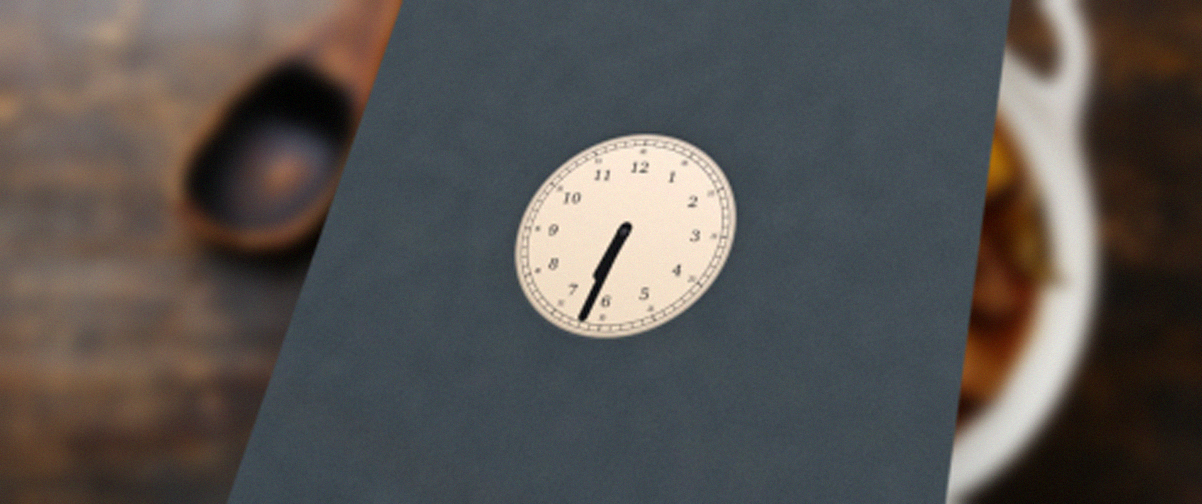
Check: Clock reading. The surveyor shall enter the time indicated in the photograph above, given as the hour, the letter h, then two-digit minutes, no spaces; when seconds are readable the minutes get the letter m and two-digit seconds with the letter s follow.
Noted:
6h32
